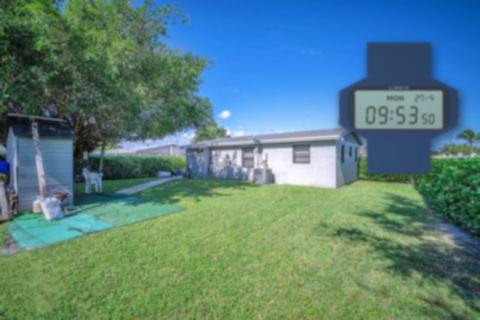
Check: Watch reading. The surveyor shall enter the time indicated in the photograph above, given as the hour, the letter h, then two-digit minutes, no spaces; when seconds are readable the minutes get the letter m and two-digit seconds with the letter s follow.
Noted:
9h53m50s
